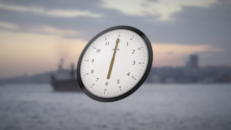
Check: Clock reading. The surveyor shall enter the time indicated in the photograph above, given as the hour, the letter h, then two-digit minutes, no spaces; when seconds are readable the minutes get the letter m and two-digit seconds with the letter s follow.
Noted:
6h00
